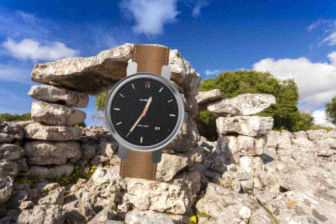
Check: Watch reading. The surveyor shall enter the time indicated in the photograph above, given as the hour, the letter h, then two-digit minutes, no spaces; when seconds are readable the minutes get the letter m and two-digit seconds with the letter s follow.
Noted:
12h35
